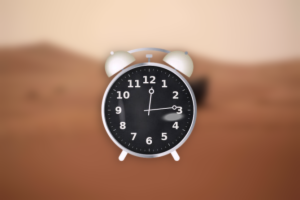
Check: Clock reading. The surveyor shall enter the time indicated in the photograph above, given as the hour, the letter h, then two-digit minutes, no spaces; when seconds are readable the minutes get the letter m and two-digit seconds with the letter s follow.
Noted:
12h14
